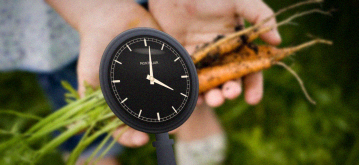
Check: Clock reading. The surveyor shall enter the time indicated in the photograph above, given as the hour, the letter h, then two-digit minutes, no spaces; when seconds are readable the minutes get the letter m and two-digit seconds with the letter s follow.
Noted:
4h01
